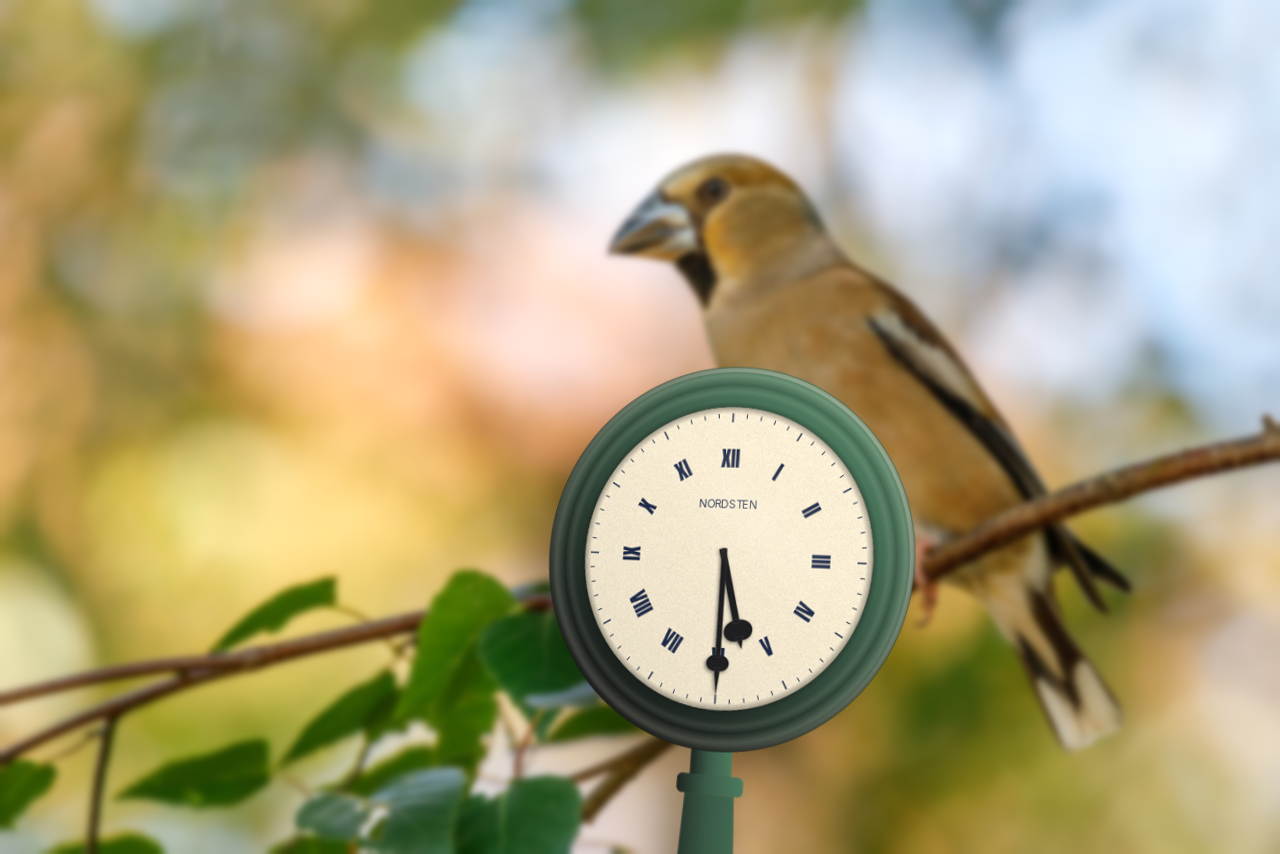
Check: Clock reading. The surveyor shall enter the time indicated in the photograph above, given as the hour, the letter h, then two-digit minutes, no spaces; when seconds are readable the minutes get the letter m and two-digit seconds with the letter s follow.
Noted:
5h30
